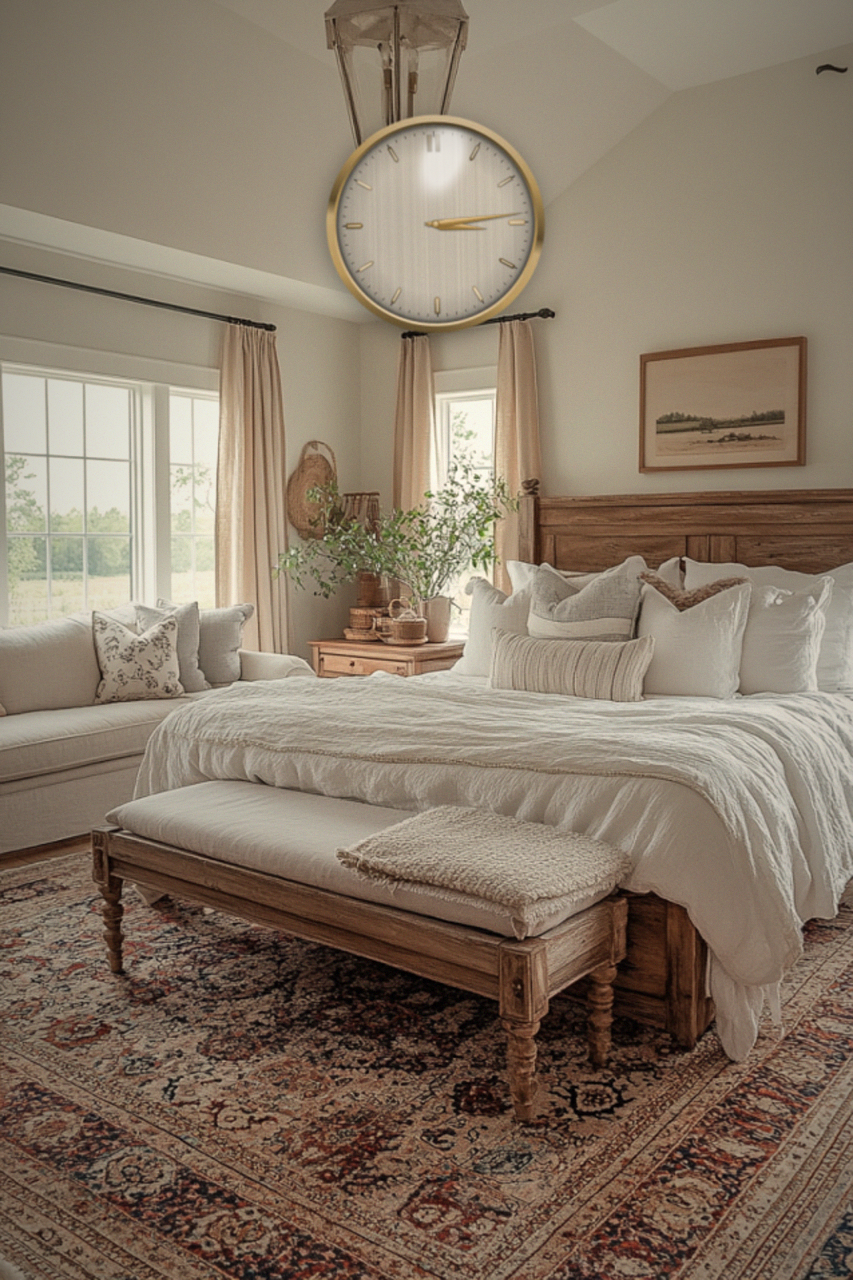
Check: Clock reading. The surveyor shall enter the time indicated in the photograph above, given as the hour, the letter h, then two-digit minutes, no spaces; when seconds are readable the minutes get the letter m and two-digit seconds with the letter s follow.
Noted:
3h14
